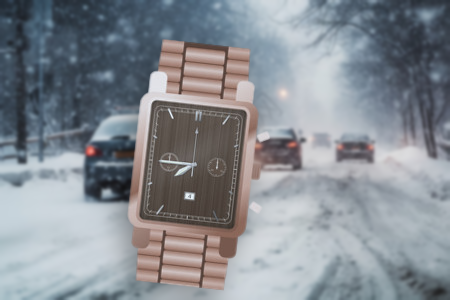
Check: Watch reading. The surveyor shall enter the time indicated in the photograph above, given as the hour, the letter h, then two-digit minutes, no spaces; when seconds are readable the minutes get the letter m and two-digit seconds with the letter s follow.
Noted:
7h45
